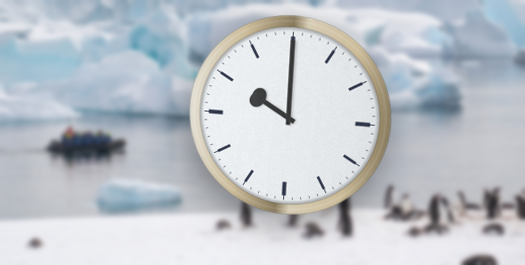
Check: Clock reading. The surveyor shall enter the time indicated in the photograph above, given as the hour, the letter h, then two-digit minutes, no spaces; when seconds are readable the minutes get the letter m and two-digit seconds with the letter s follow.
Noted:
10h00
